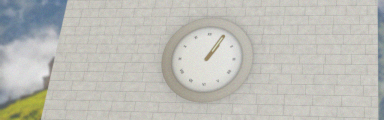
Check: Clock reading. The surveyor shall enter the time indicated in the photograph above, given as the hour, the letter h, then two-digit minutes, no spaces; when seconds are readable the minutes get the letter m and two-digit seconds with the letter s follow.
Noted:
1h05
